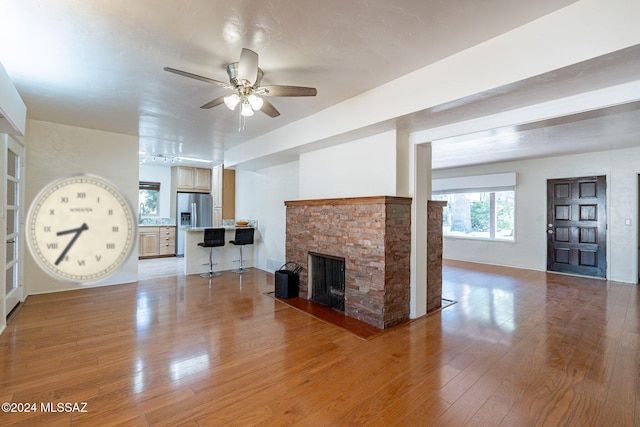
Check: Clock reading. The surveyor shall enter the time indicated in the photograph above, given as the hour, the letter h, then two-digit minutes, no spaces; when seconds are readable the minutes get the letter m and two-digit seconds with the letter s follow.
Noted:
8h36
